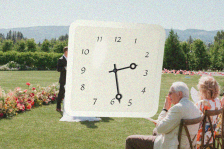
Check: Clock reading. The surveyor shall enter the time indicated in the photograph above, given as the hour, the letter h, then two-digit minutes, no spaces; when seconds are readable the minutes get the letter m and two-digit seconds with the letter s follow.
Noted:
2h28
